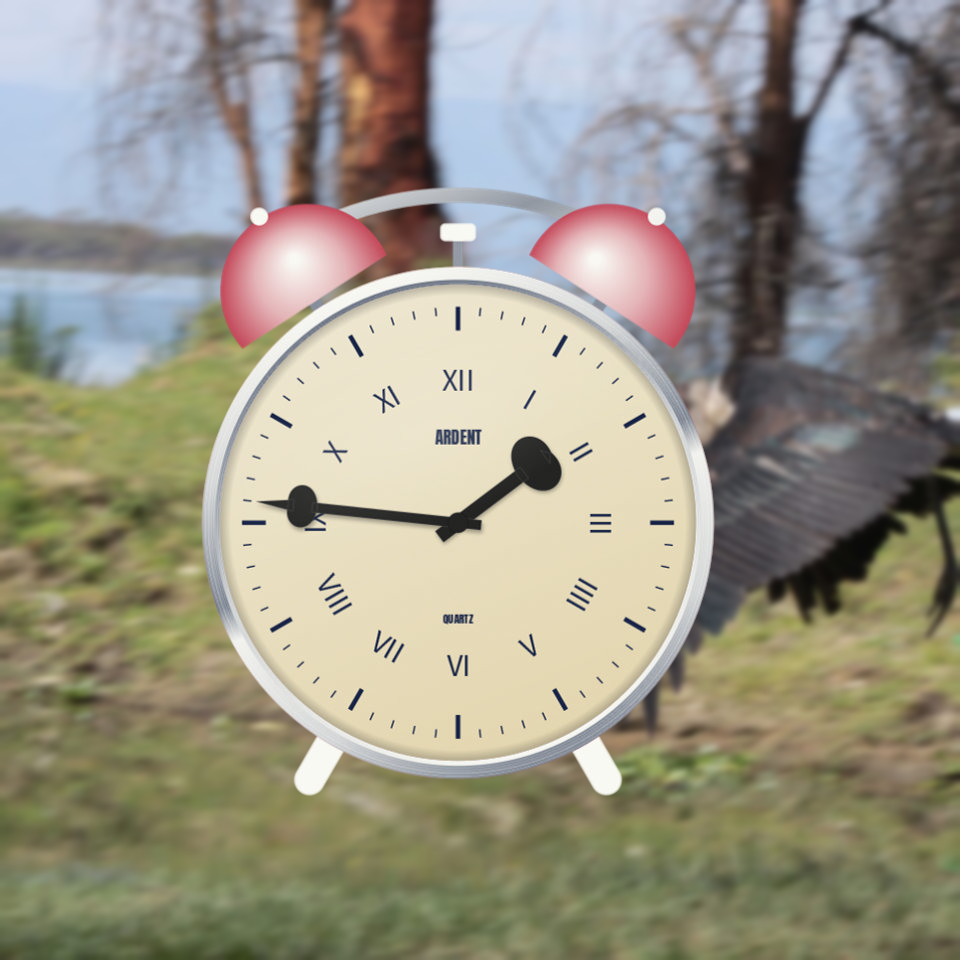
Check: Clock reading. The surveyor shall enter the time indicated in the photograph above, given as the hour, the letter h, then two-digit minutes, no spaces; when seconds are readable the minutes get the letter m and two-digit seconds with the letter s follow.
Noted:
1h46
